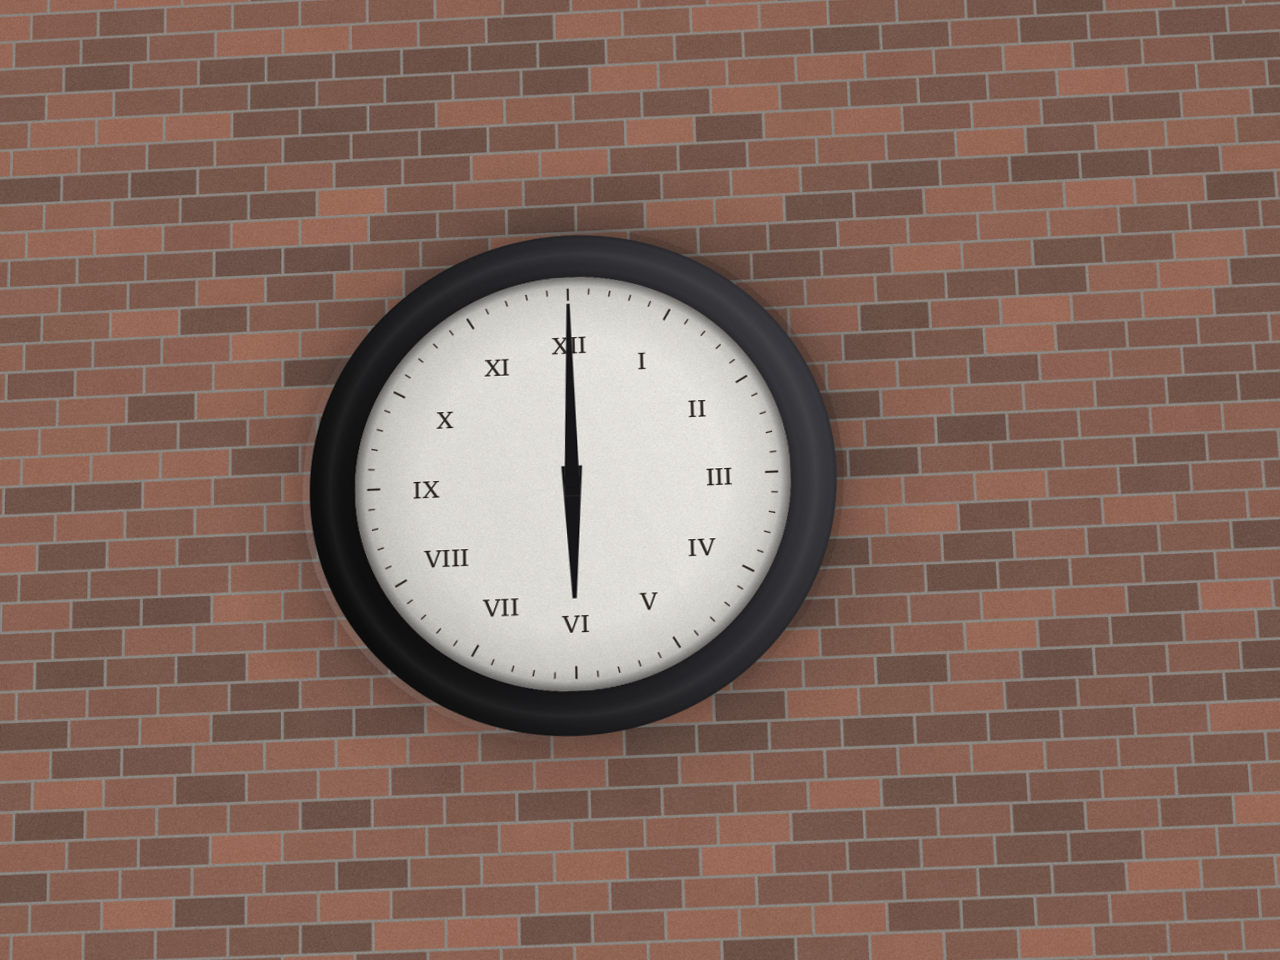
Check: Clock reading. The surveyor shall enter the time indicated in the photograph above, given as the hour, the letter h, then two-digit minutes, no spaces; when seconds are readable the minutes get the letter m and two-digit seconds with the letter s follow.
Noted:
6h00
